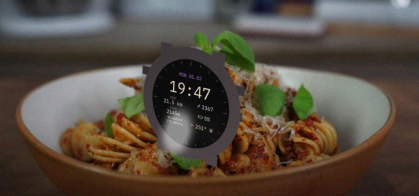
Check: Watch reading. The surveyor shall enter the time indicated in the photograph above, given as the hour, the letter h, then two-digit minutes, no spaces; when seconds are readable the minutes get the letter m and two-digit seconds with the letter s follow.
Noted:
19h47
